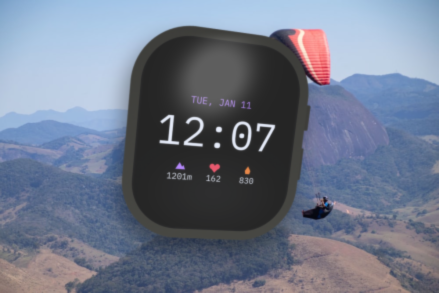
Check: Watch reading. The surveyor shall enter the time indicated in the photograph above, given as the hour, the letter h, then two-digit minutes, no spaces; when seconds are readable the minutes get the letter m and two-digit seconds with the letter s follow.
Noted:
12h07
